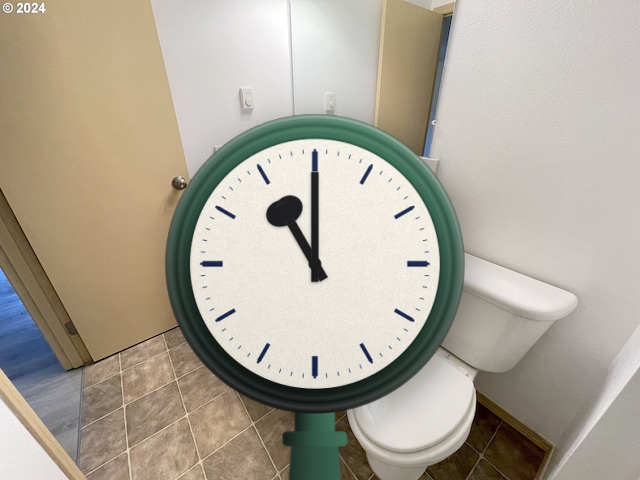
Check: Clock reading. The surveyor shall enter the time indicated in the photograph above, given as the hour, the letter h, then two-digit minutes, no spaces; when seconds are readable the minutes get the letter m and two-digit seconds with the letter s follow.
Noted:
11h00
